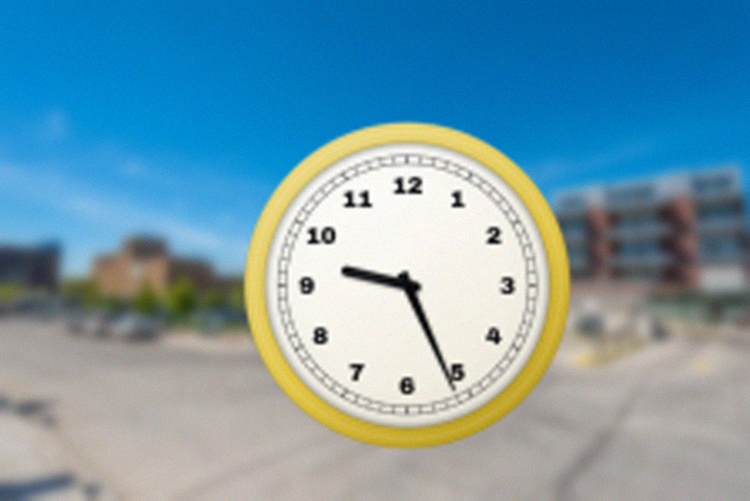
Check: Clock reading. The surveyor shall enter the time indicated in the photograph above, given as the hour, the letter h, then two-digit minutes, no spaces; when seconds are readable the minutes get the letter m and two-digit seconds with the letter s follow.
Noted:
9h26
